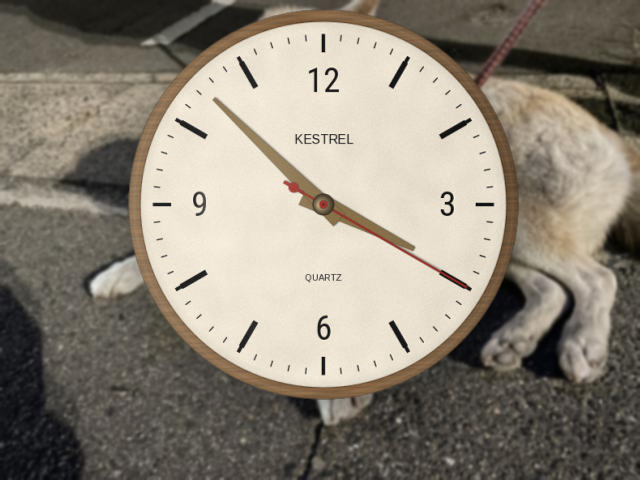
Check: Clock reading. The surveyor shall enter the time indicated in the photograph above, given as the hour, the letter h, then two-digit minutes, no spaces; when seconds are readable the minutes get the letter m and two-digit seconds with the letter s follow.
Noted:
3h52m20s
